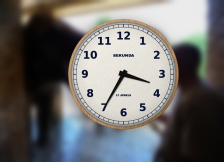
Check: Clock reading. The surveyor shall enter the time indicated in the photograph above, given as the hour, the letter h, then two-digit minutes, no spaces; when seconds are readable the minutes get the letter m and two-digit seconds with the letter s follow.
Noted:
3h35
